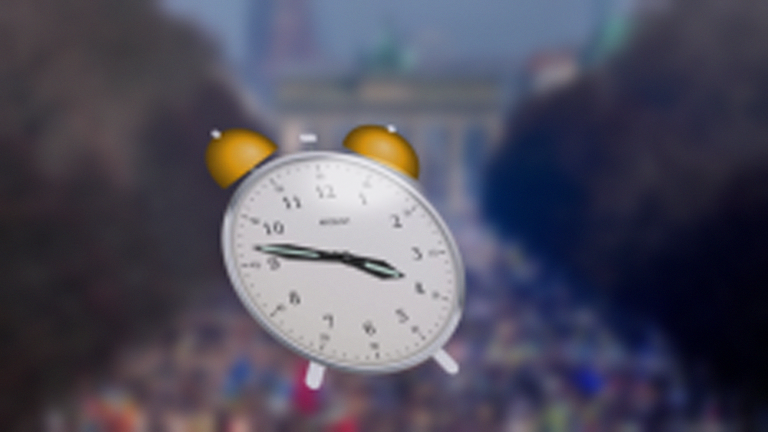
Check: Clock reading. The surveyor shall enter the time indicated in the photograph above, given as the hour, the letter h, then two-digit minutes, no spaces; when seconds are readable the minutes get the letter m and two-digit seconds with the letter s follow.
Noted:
3h47
